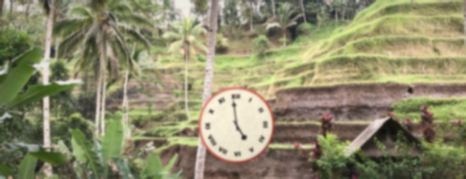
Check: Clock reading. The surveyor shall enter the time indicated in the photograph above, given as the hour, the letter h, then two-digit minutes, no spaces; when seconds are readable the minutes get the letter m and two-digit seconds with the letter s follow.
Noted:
4h59
